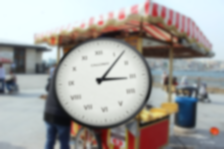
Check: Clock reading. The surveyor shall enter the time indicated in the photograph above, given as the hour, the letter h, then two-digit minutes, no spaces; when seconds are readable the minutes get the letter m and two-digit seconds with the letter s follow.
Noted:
3h07
